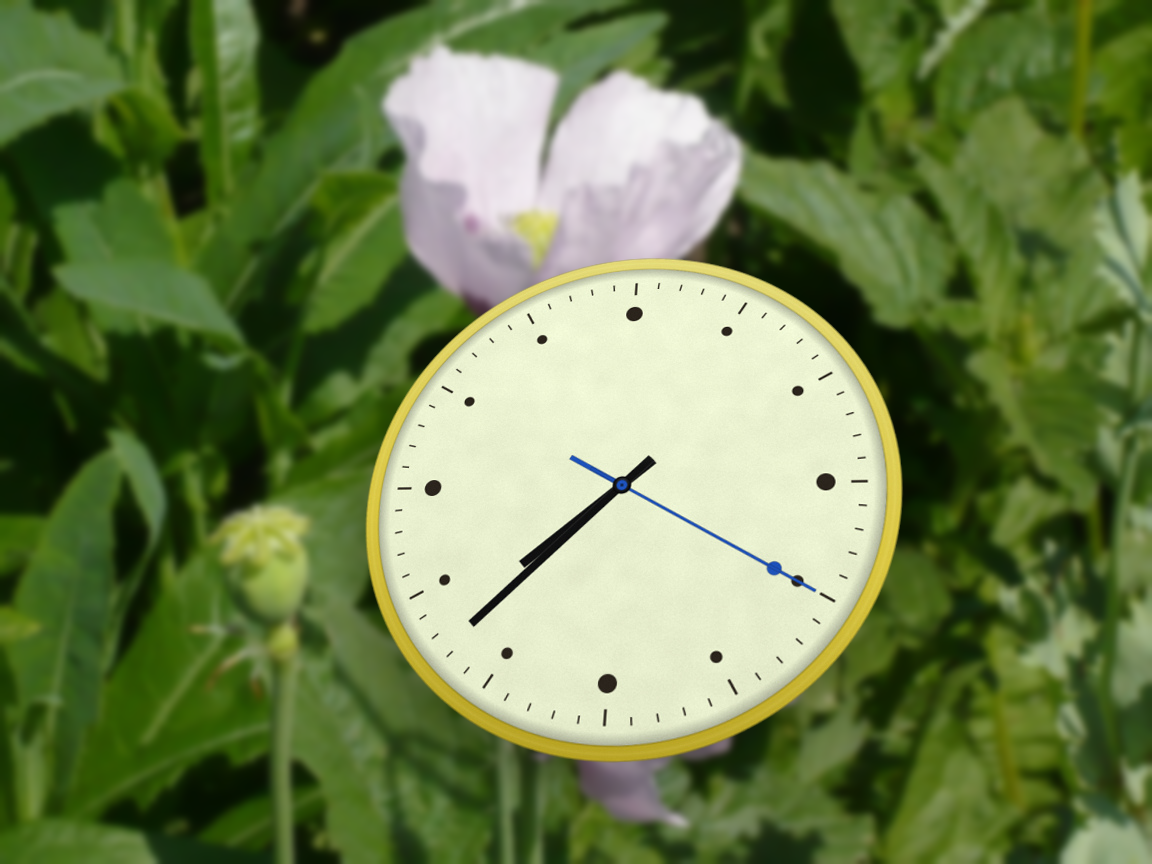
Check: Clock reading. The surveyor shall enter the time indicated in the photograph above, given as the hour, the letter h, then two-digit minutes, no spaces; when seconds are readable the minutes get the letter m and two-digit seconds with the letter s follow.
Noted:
7h37m20s
